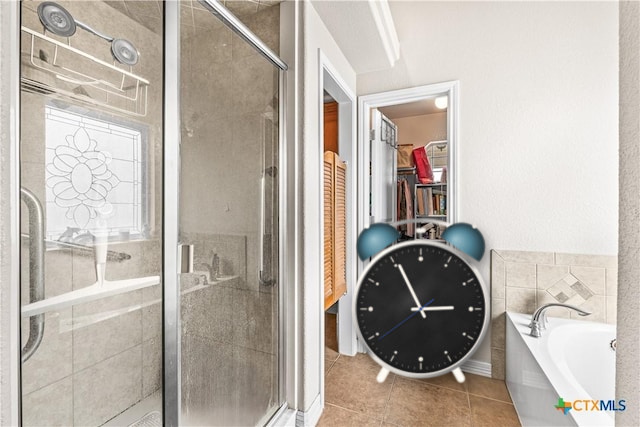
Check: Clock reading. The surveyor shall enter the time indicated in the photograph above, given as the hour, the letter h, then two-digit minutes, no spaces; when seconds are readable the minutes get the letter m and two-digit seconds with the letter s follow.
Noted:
2h55m39s
